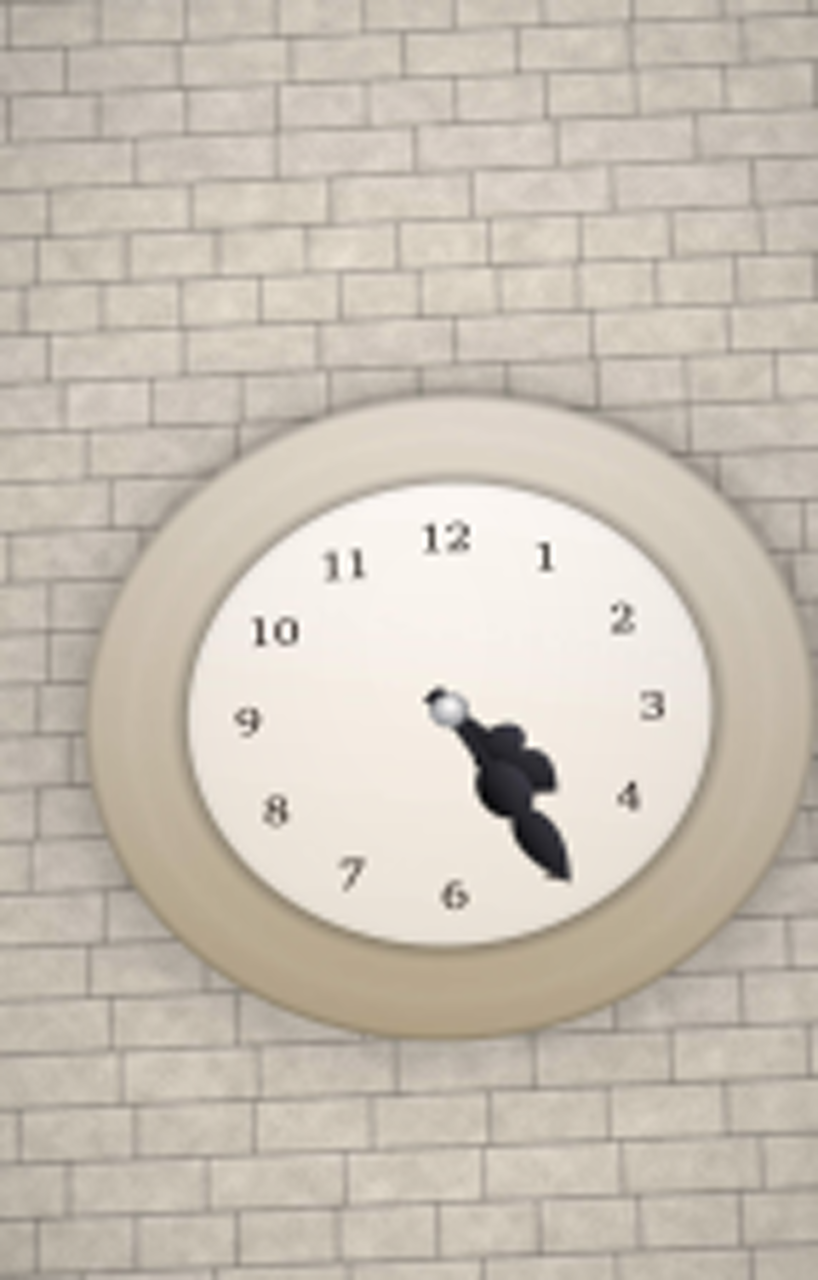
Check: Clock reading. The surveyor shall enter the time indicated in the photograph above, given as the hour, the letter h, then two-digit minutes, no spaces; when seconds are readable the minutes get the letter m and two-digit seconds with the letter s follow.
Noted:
4h25
